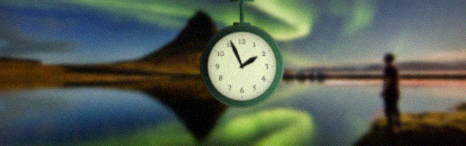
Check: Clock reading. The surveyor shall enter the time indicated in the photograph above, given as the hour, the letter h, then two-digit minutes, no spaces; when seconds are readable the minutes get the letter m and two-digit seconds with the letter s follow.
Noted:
1h56
